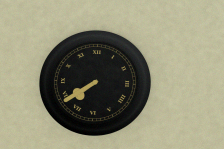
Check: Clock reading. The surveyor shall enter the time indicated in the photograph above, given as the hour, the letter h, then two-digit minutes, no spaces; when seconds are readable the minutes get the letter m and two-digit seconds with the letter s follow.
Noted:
7h39
